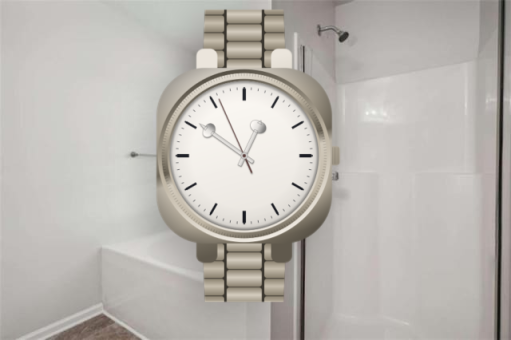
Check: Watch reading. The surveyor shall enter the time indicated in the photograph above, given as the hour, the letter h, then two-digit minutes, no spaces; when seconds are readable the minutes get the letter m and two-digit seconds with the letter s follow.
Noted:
12h50m56s
